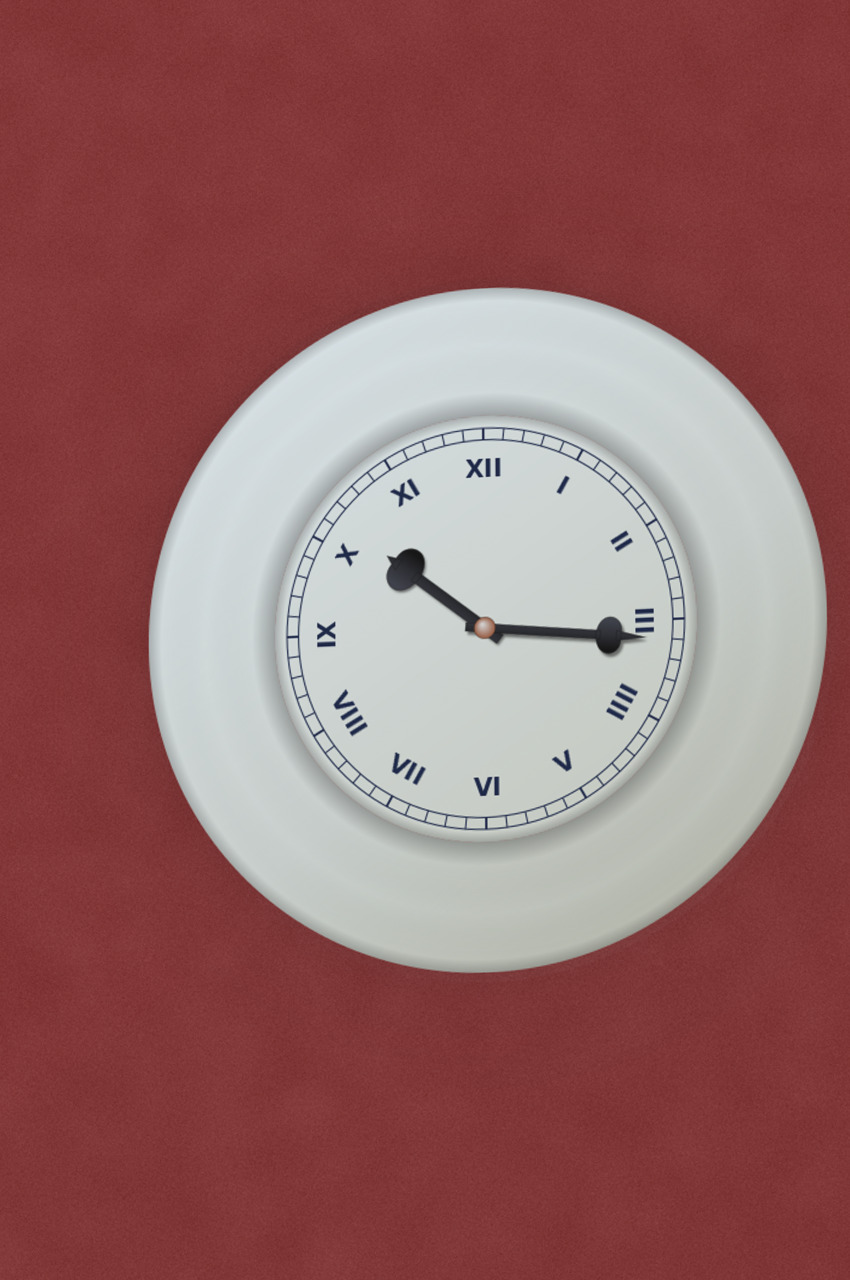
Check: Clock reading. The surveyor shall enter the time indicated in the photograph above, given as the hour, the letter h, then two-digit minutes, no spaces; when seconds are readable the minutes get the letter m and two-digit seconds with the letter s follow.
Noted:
10h16
